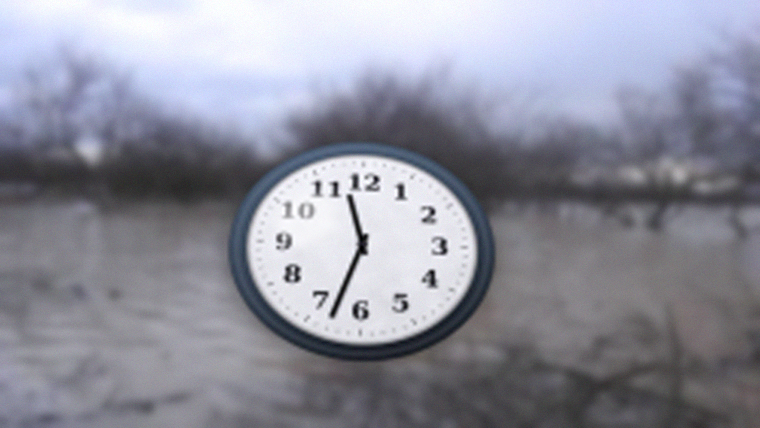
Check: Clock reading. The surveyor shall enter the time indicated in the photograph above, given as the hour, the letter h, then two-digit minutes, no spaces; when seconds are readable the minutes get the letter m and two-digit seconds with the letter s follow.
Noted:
11h33
